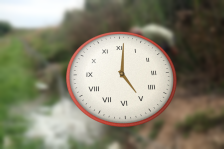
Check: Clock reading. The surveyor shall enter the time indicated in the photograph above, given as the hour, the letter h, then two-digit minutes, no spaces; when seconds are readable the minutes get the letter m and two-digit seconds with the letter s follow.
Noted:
5h01
